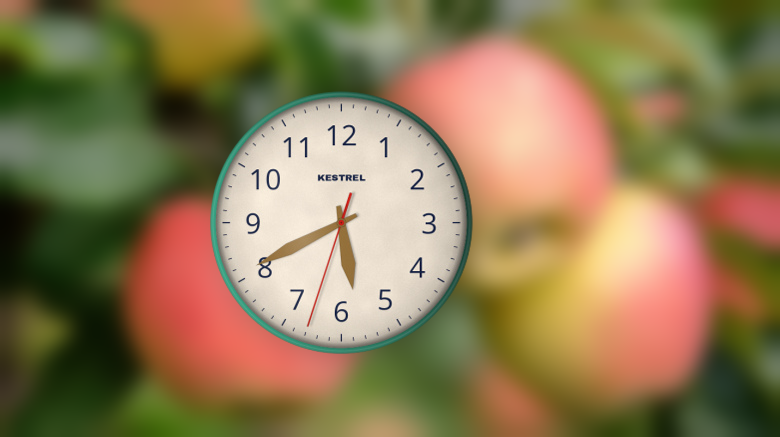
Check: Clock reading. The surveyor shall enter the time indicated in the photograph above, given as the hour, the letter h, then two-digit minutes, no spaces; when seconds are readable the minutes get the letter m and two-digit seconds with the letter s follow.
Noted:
5h40m33s
